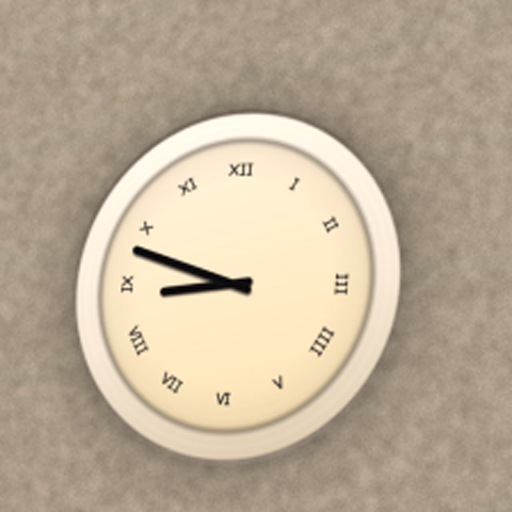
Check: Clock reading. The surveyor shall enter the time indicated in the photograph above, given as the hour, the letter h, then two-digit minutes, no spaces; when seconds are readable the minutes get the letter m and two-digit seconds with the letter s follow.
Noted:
8h48
